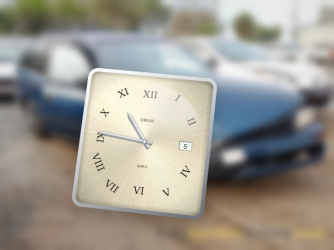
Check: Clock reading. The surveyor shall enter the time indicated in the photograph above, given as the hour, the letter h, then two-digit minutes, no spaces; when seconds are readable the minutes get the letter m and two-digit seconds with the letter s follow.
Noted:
10h46
